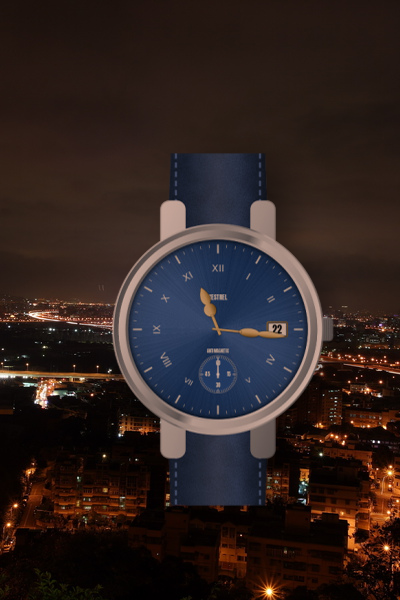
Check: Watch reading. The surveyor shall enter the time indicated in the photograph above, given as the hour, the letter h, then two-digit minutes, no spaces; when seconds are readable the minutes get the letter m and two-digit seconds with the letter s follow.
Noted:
11h16
